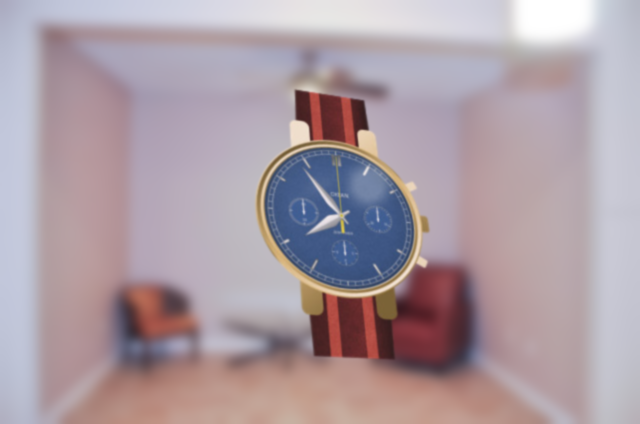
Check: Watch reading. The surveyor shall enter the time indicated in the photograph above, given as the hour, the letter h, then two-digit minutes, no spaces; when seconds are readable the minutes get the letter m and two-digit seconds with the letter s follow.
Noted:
7h54
